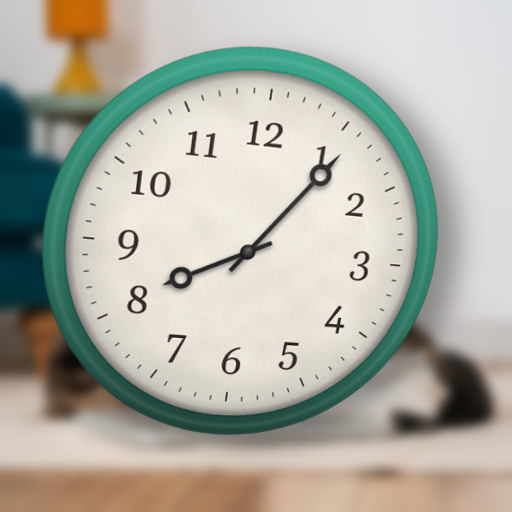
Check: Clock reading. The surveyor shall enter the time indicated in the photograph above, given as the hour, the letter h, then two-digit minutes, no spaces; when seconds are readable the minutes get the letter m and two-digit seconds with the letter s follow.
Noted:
8h06
